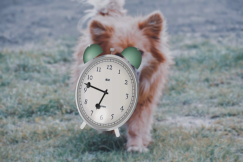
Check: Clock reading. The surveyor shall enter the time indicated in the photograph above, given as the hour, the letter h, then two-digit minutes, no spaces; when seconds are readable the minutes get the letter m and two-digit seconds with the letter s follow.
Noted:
6h47
